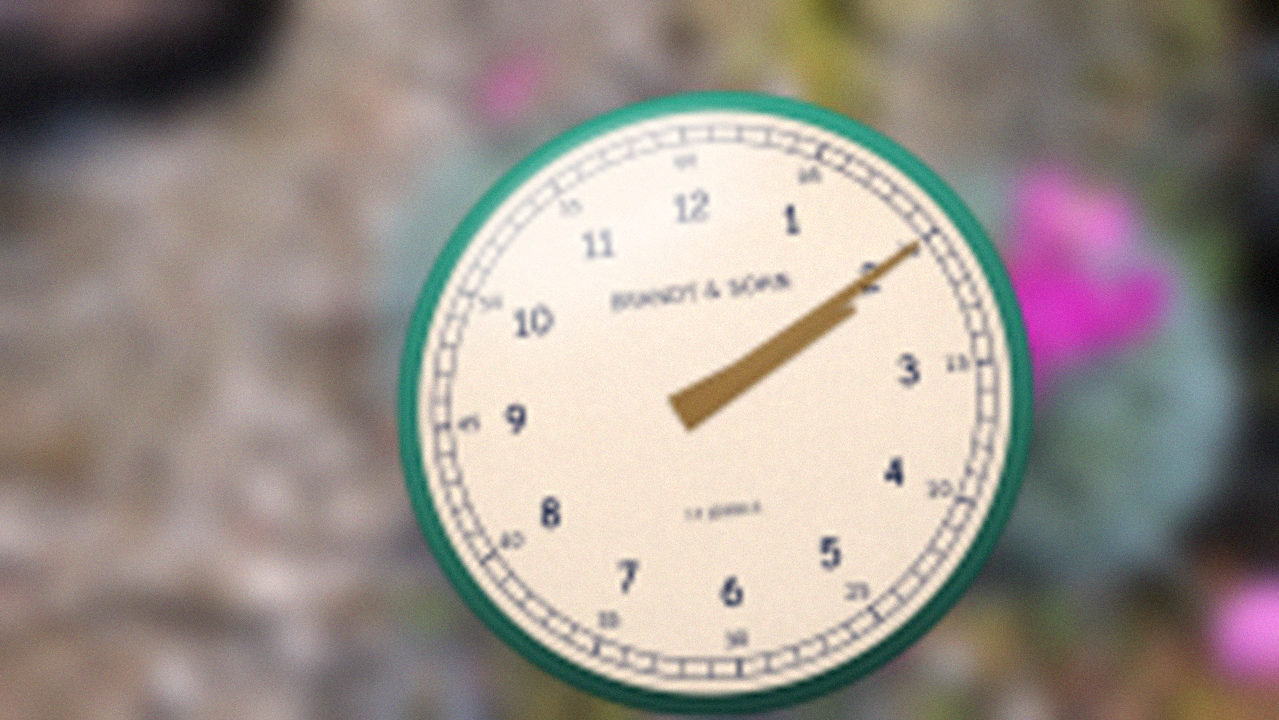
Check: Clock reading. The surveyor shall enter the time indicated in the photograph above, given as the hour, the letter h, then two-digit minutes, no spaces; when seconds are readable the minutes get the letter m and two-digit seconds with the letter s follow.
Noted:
2h10
